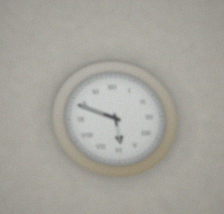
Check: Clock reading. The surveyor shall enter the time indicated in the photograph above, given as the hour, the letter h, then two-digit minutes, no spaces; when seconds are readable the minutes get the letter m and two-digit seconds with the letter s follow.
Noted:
5h49
